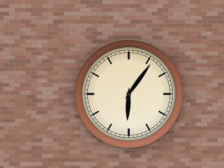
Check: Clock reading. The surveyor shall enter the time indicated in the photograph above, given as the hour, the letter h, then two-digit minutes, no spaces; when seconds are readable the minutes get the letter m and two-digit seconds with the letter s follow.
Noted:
6h06
